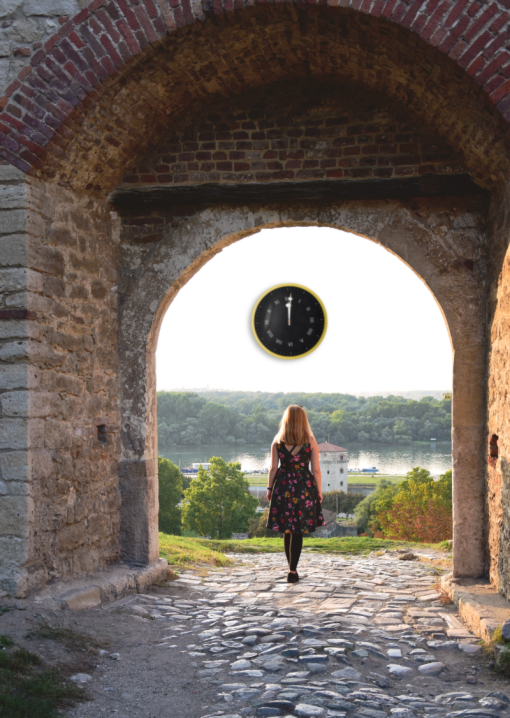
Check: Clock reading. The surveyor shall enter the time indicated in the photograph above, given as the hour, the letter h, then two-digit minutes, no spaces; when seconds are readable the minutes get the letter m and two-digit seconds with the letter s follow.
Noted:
12h01
